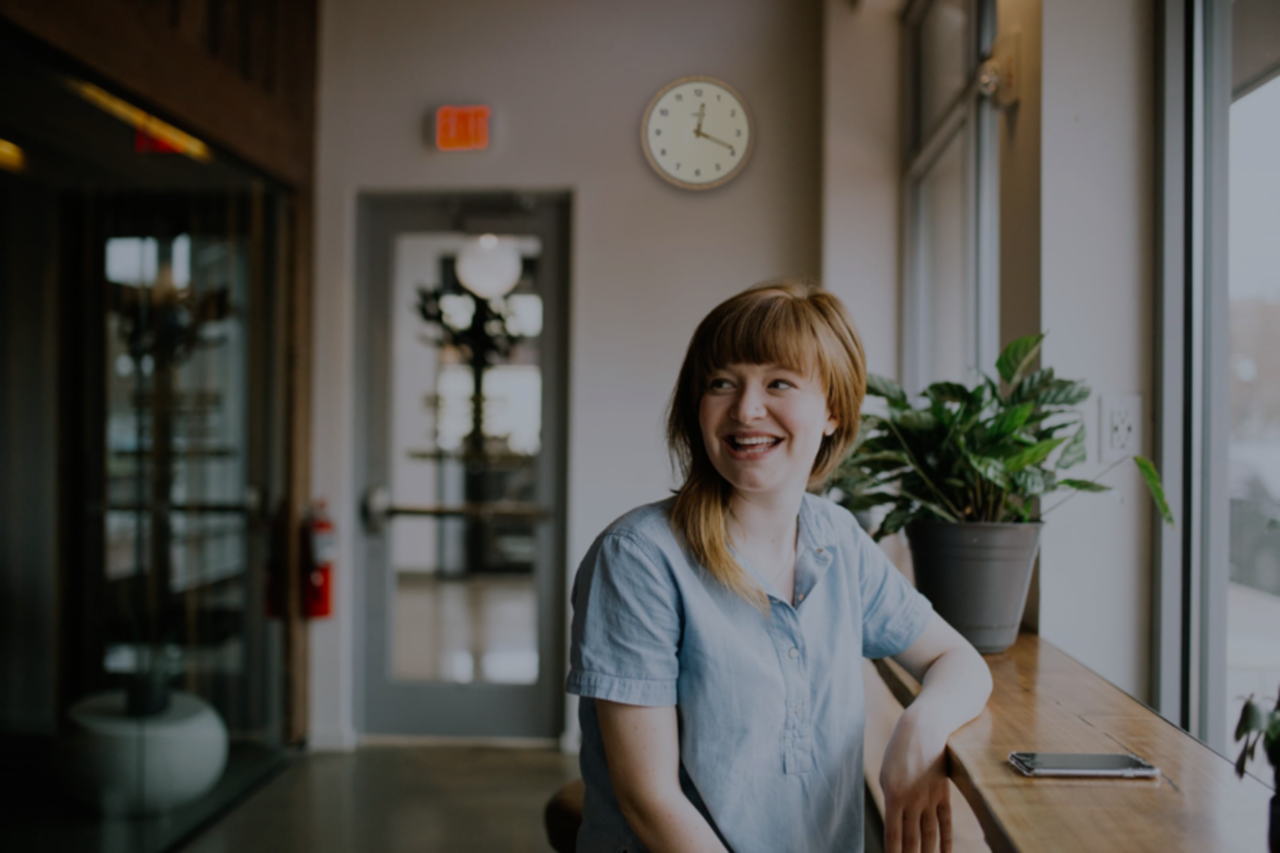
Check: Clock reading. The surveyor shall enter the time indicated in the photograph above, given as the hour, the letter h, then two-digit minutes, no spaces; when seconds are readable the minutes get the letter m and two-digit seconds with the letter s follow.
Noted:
12h19
